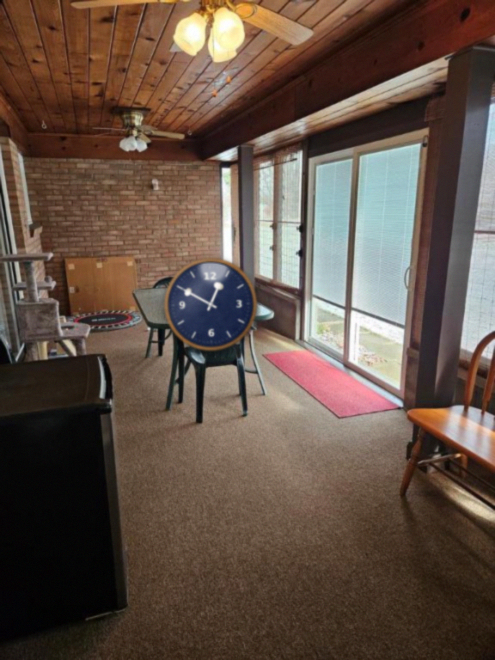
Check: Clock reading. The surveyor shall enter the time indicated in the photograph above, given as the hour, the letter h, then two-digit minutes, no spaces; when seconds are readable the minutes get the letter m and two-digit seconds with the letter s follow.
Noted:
12h50
